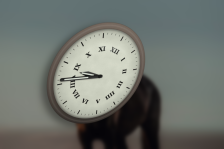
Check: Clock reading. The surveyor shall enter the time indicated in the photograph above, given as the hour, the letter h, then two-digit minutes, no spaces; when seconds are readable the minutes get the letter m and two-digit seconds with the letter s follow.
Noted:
8h41
